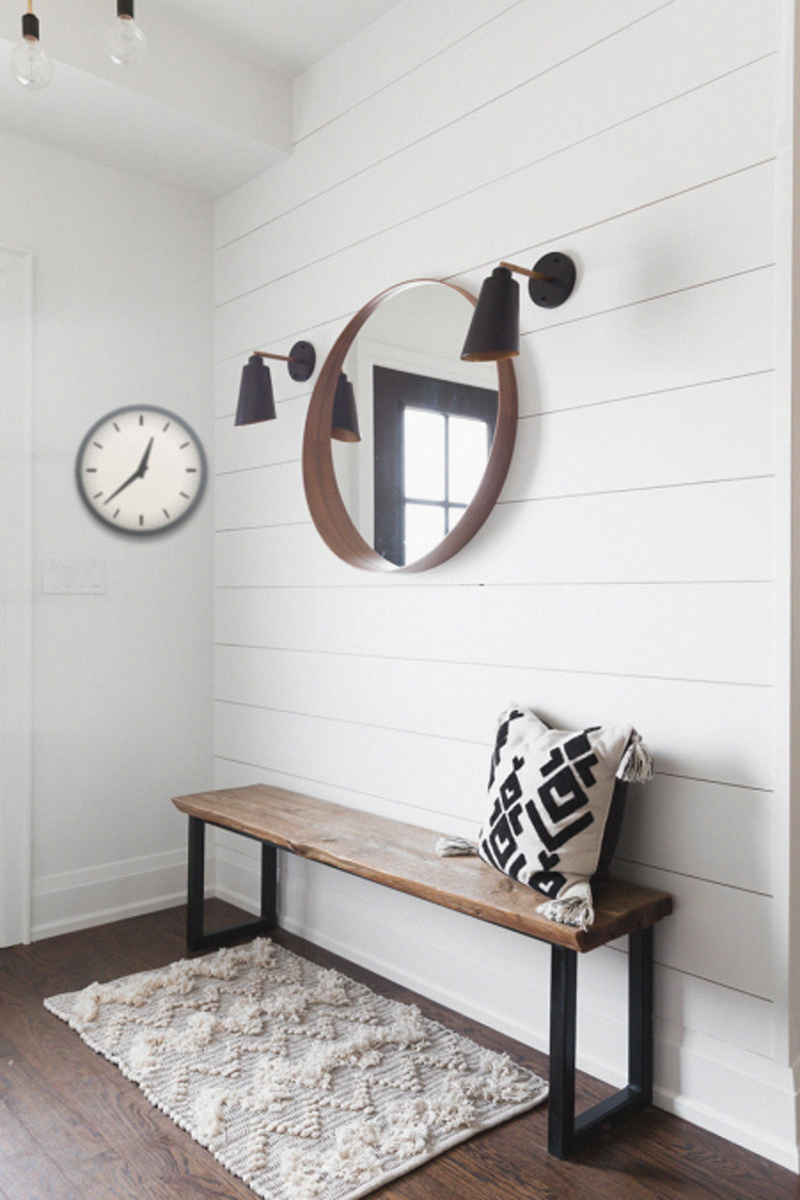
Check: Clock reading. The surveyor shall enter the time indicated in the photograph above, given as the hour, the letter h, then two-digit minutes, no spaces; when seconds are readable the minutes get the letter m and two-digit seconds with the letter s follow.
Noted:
12h38
